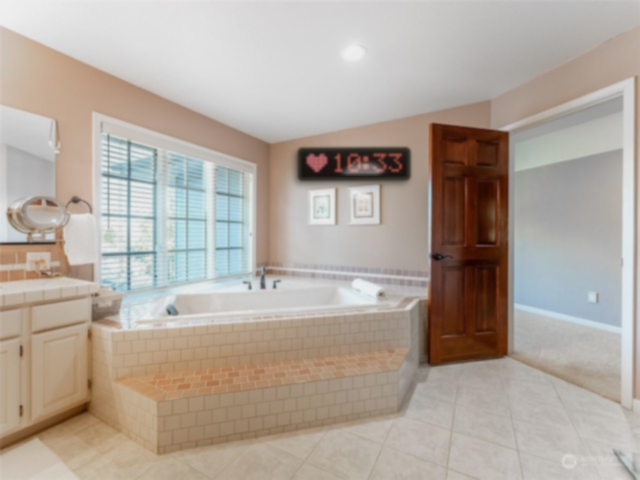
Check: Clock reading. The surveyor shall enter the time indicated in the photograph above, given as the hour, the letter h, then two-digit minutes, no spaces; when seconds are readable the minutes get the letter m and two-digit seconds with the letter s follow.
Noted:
10h33
